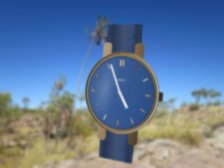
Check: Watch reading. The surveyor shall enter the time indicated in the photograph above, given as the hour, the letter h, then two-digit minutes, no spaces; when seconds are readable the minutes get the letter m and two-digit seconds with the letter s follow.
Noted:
4h56
